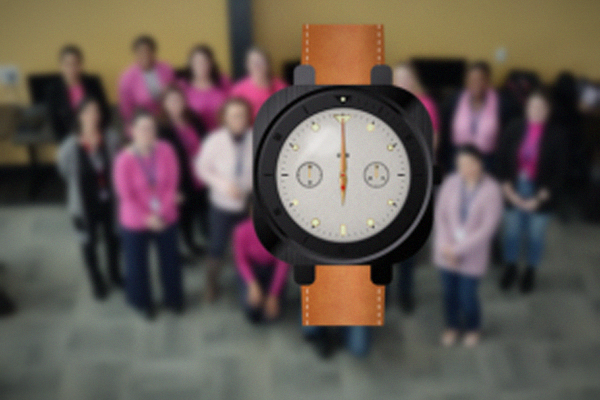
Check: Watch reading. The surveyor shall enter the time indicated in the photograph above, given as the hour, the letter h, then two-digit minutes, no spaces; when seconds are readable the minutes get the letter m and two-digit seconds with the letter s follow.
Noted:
6h00
